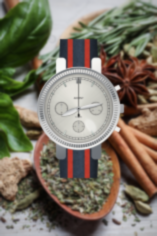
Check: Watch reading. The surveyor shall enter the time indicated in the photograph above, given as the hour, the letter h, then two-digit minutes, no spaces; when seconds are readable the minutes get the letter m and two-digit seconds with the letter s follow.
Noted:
8h13
